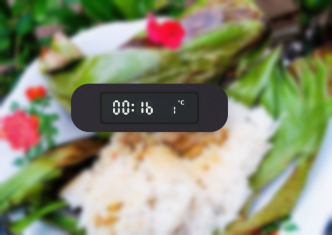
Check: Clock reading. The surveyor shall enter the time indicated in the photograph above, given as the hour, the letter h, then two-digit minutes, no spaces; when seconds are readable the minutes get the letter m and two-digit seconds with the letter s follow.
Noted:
0h16
